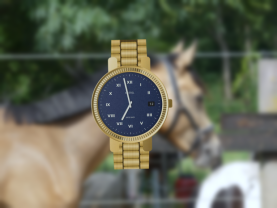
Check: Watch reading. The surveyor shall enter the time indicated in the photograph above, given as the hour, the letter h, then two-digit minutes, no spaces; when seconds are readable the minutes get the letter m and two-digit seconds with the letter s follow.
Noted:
6h58
